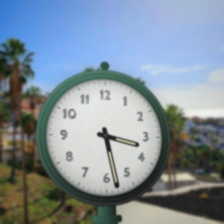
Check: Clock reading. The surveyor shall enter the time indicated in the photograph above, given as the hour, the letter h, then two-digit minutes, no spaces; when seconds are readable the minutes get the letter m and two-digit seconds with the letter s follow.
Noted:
3h28
